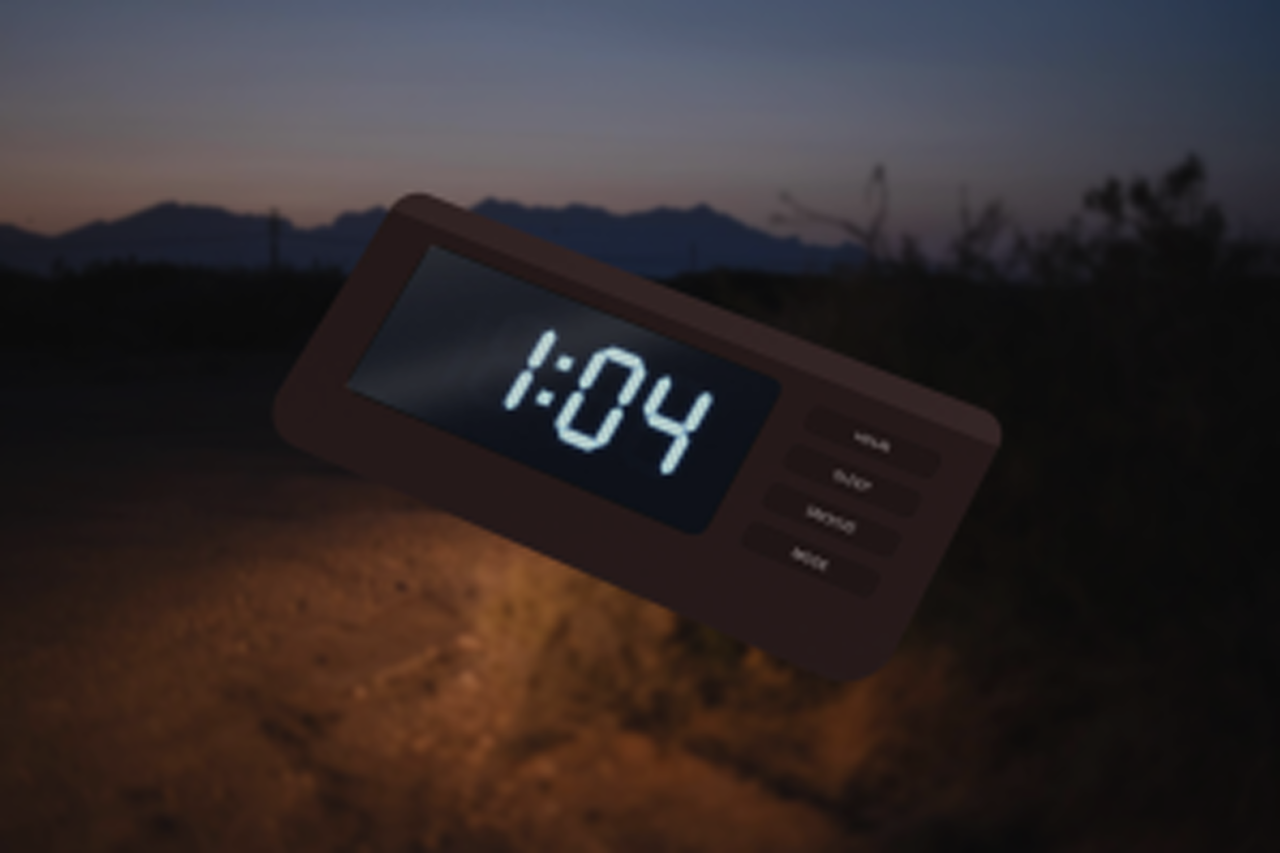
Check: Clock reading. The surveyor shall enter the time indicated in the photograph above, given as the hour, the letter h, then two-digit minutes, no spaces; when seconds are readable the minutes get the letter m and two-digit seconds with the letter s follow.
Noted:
1h04
